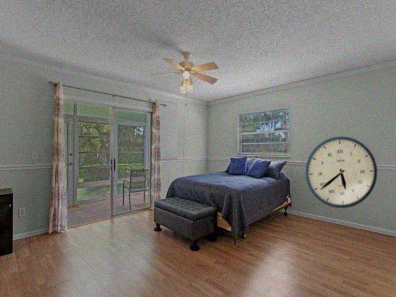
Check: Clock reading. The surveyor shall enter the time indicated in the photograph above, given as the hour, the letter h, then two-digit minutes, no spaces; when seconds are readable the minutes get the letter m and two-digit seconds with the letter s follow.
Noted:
5h39
